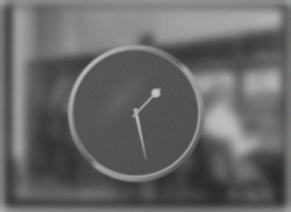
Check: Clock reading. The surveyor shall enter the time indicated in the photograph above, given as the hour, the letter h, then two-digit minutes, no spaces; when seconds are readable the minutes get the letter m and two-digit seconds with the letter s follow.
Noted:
1h28
